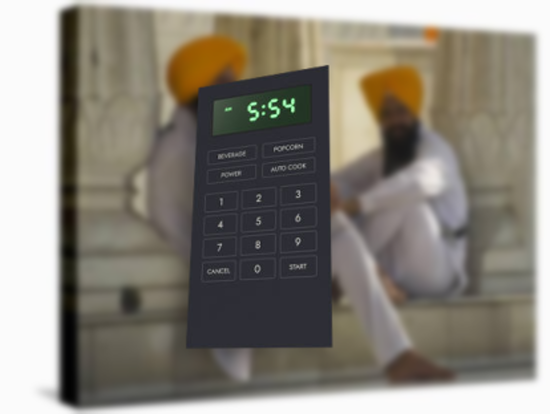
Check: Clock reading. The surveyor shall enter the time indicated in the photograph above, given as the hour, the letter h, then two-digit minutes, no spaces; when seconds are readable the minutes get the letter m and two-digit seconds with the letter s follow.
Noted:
5h54
